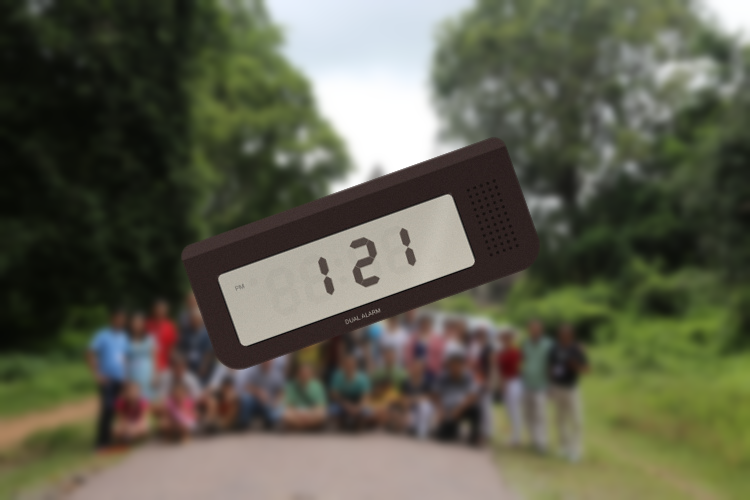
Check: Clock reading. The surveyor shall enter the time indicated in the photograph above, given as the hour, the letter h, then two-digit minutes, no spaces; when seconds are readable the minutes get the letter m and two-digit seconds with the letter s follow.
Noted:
1h21
